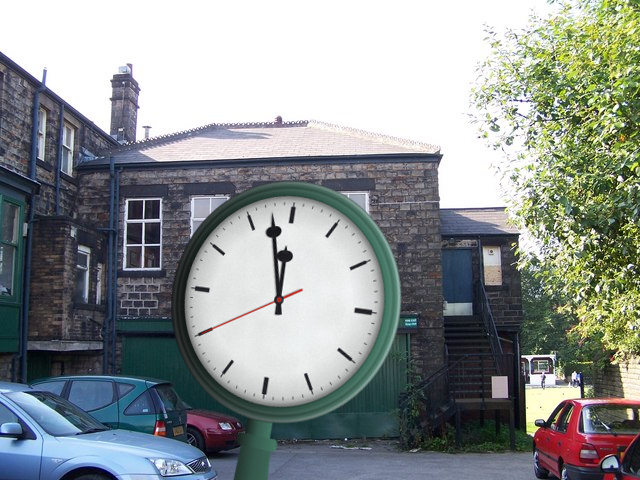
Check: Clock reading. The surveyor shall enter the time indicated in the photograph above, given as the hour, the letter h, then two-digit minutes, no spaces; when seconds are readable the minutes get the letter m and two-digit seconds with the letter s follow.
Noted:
11h57m40s
